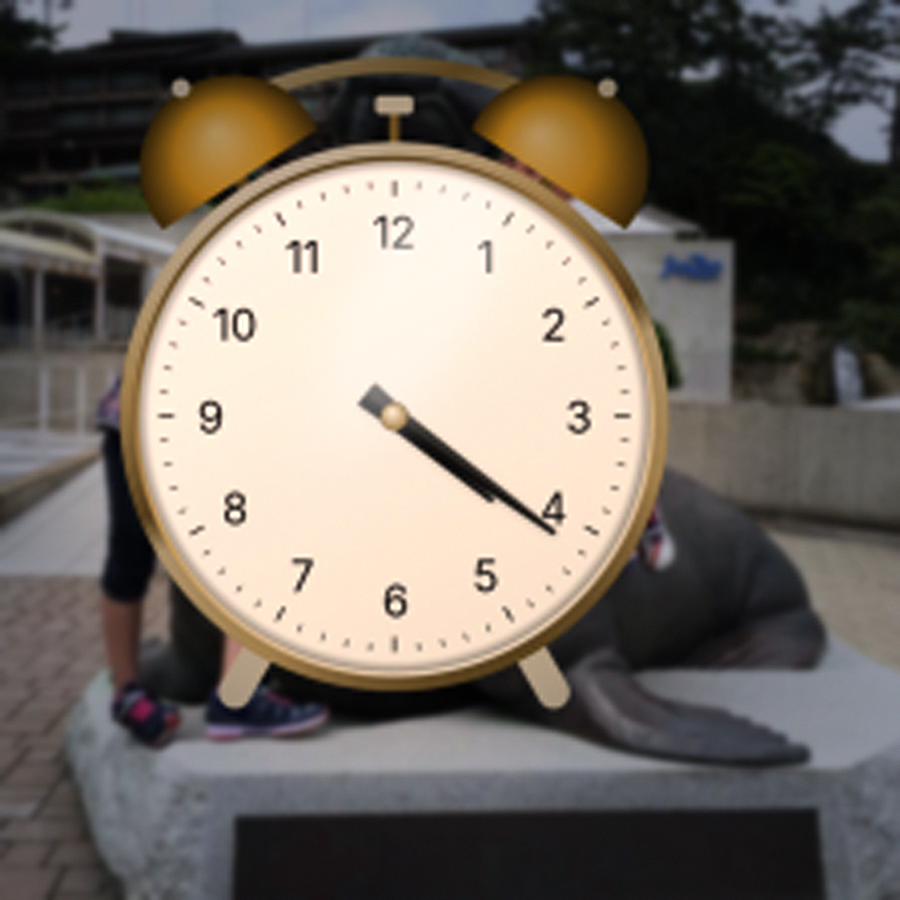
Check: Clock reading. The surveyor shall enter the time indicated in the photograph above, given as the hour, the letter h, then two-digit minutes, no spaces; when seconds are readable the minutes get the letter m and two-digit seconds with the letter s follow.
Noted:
4h21
